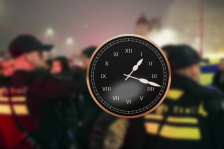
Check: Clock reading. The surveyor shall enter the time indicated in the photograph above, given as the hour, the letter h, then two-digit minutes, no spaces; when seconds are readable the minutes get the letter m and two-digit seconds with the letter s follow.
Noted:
1h18
